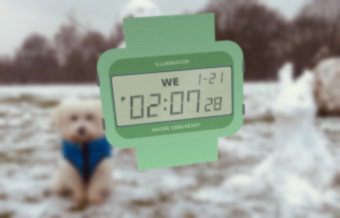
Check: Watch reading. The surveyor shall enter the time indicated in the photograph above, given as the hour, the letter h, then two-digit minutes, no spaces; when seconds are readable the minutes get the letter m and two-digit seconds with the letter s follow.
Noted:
2h07m28s
